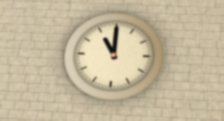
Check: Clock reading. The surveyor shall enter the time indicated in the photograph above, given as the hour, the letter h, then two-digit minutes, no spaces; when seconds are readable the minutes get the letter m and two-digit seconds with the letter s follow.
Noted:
11h00
